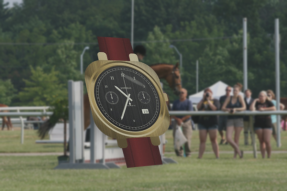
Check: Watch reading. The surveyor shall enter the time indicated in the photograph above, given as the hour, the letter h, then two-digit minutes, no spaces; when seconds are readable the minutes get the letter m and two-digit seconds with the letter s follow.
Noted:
10h35
